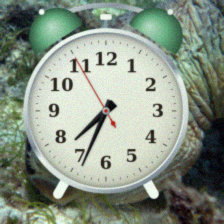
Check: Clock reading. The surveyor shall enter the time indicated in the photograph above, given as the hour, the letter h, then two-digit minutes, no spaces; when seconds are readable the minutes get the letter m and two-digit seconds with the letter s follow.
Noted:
7h33m55s
